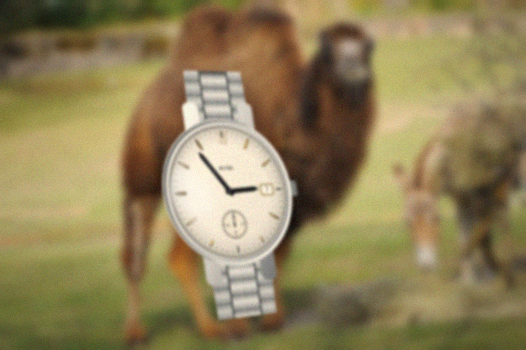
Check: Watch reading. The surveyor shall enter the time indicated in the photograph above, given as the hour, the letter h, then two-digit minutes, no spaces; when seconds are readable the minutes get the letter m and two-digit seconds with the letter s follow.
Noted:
2h54
